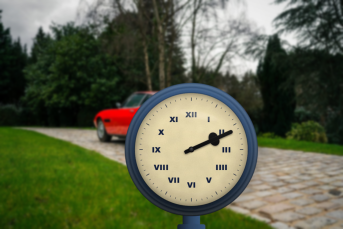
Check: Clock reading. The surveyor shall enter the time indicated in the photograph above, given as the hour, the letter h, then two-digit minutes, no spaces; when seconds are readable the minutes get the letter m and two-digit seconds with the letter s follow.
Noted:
2h11
